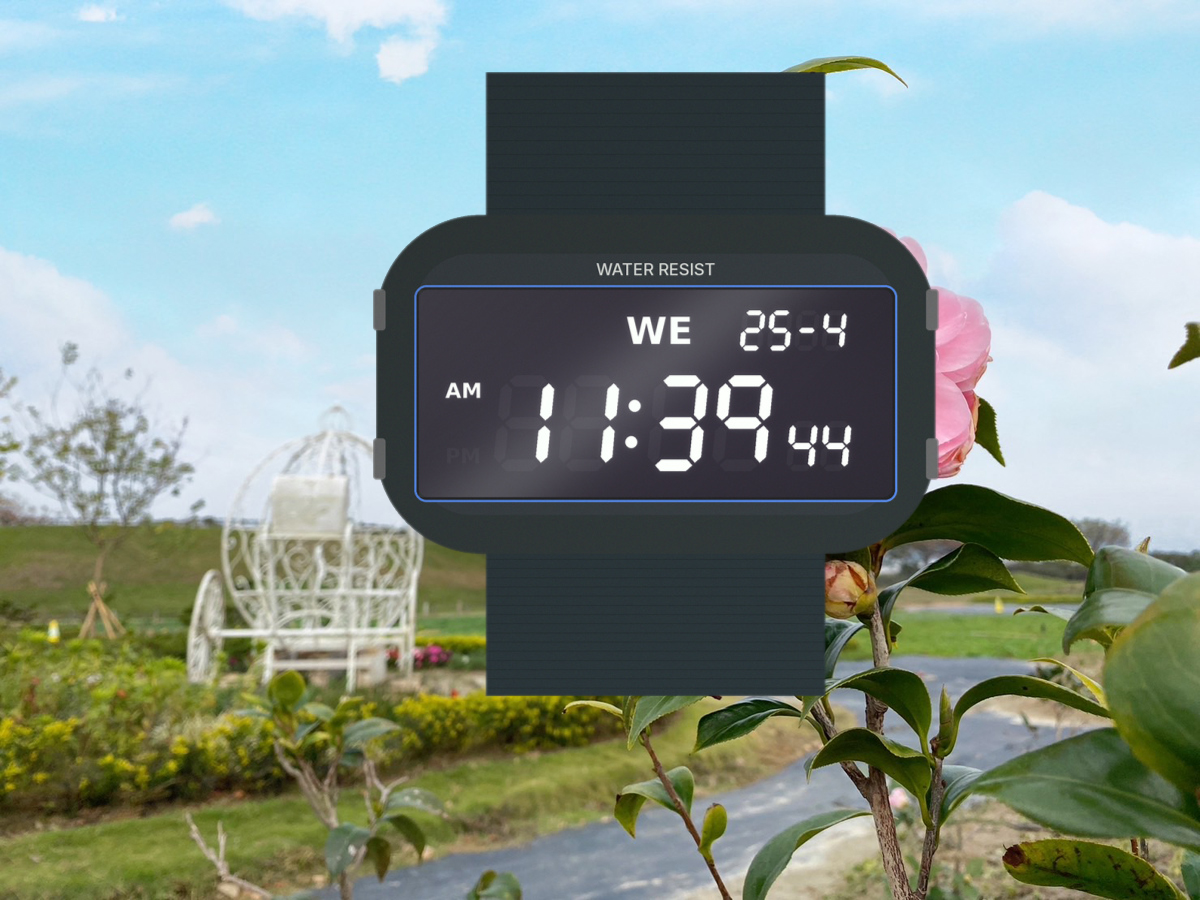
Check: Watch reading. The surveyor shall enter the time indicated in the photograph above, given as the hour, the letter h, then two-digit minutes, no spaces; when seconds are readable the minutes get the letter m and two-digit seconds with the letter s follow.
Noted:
11h39m44s
